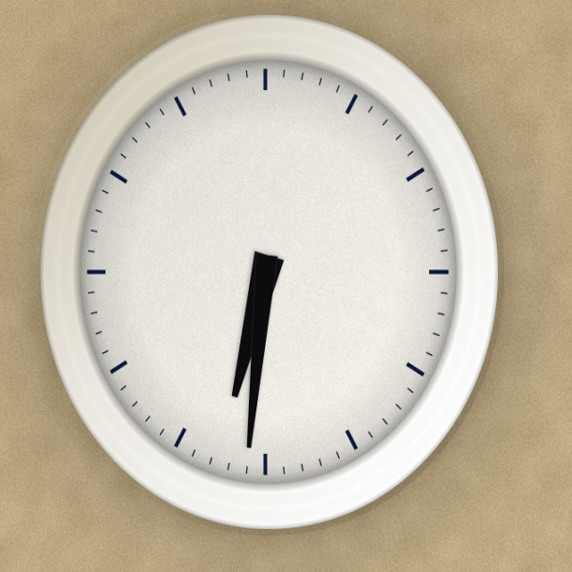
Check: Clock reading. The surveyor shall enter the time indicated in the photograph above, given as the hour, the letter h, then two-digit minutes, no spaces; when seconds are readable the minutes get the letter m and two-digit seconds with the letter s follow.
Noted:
6h31
